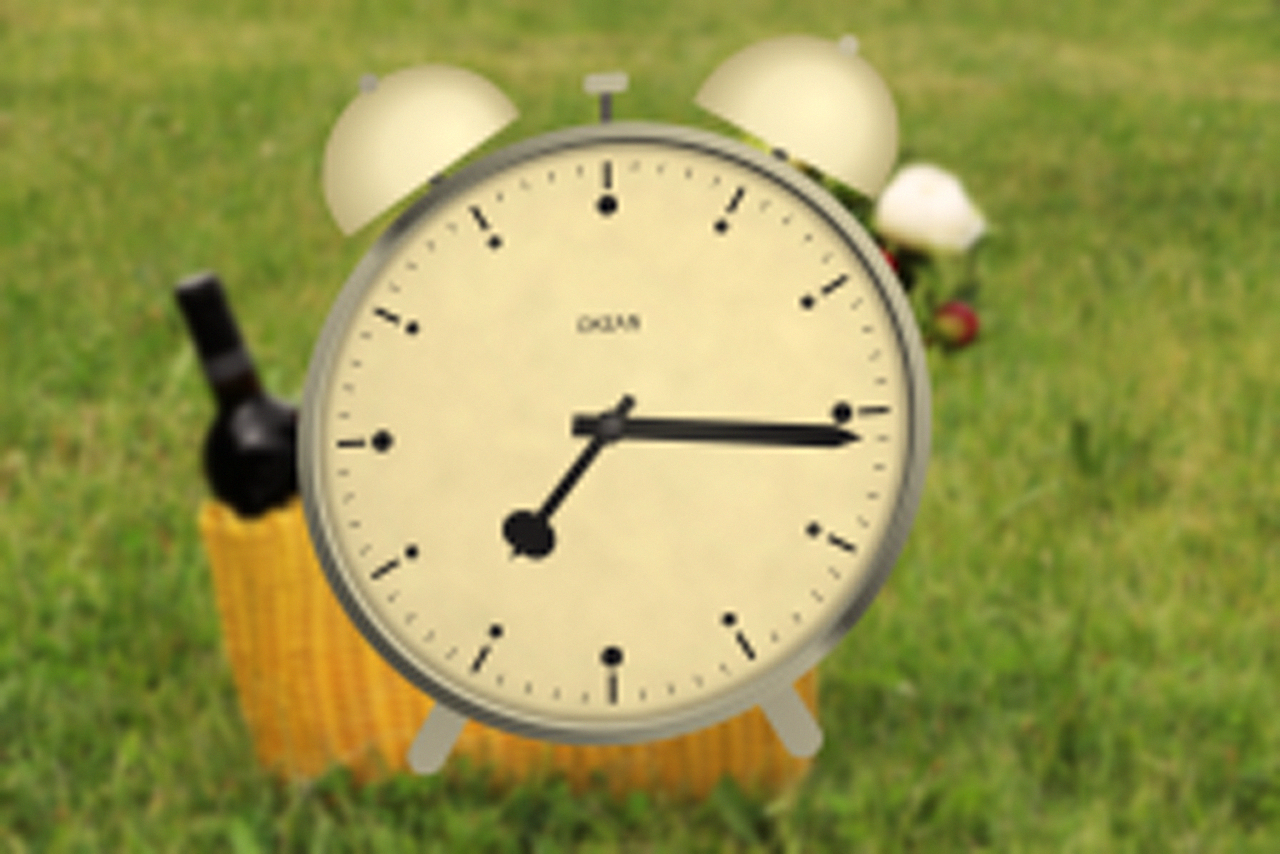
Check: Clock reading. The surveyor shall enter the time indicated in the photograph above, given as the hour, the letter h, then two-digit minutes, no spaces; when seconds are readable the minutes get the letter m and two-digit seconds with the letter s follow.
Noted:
7h16
